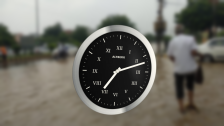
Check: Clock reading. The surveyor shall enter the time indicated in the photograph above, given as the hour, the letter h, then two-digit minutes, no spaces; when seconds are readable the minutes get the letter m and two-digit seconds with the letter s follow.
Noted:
7h12
